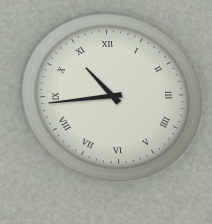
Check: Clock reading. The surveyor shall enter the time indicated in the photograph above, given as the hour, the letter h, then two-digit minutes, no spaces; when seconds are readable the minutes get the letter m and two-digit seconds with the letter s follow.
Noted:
10h44
